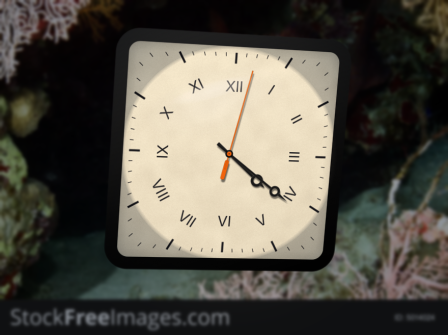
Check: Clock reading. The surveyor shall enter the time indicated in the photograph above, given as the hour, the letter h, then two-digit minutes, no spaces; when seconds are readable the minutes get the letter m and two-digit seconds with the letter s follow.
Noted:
4h21m02s
